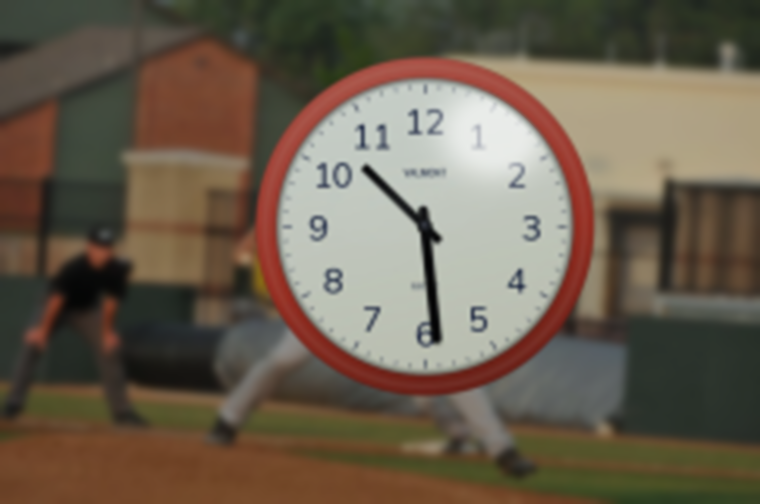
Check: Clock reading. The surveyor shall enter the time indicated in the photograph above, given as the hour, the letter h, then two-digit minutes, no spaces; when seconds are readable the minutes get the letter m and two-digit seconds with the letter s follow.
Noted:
10h29
